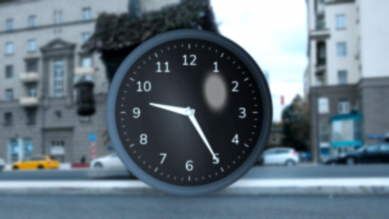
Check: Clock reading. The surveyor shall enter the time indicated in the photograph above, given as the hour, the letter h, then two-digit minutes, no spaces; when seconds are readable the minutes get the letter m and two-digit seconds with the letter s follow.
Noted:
9h25
